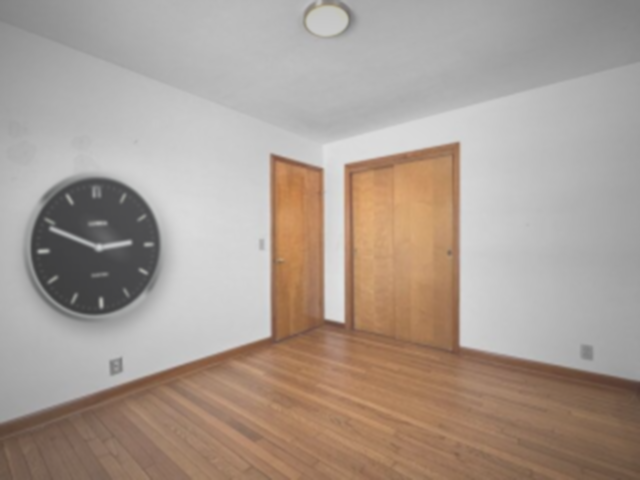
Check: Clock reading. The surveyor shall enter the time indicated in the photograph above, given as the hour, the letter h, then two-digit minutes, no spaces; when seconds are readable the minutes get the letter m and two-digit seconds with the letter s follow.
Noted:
2h49
